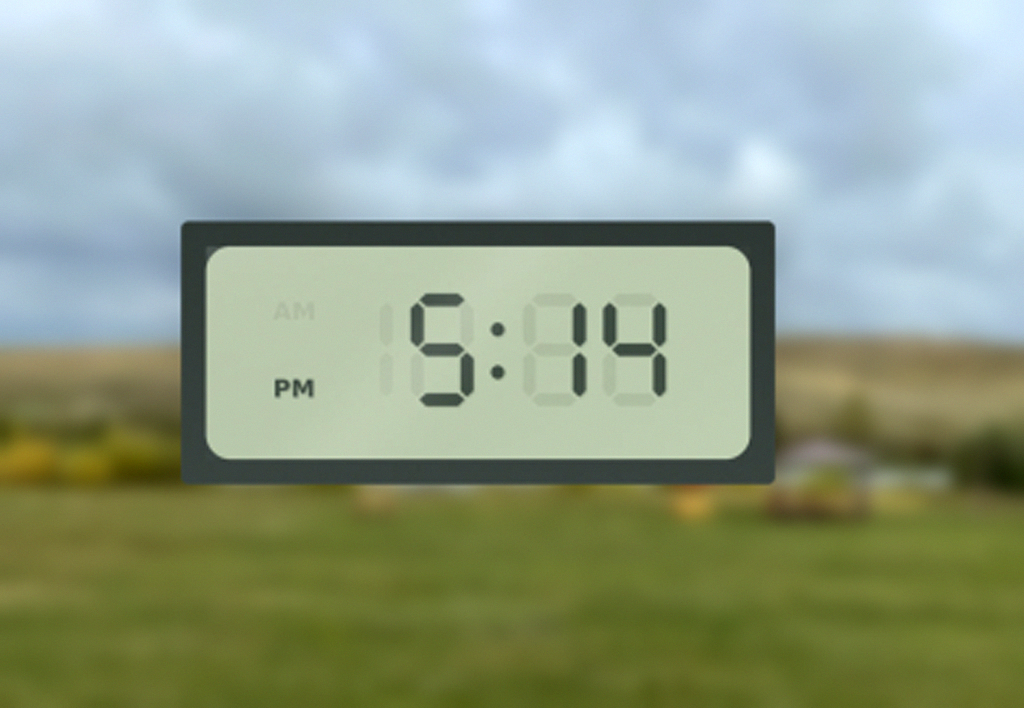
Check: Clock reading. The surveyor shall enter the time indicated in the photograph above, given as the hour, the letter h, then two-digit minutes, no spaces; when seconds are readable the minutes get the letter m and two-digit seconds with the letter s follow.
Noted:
5h14
